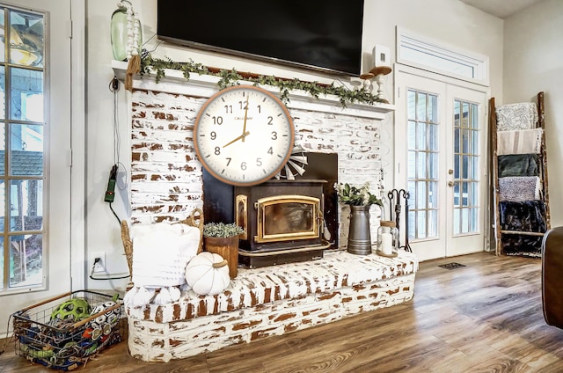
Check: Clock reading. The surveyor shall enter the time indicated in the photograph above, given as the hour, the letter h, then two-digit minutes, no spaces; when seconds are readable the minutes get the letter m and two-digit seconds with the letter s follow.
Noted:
8h01
